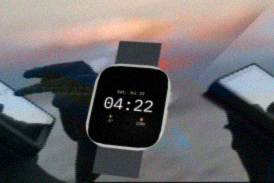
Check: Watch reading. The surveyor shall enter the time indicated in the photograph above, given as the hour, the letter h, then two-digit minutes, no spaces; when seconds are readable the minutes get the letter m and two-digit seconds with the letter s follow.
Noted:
4h22
